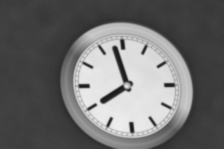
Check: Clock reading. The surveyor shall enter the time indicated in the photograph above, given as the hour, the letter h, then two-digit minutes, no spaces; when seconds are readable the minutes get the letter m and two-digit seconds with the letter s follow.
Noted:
7h58
